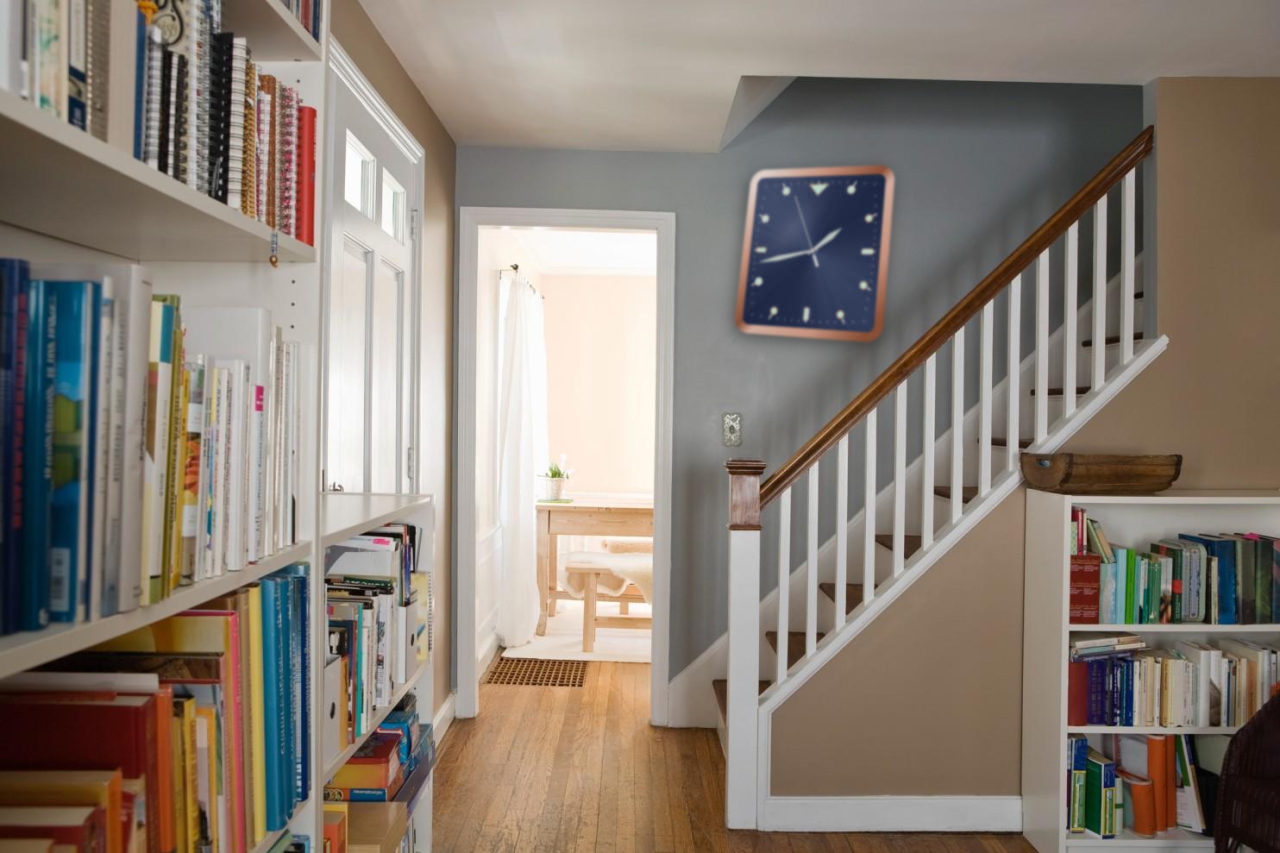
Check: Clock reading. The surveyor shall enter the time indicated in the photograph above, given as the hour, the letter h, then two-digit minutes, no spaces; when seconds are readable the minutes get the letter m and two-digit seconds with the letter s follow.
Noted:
1h42m56s
